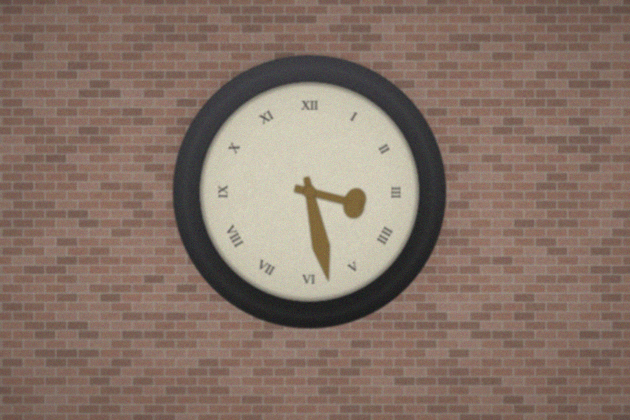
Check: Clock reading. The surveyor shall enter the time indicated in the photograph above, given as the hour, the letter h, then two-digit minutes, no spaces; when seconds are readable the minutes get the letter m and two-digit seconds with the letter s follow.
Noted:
3h28
